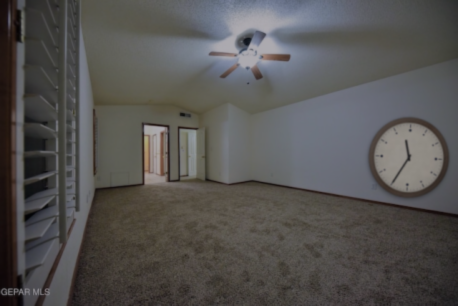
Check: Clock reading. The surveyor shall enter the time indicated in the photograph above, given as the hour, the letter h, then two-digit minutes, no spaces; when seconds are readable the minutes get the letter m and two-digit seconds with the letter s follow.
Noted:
11h35
